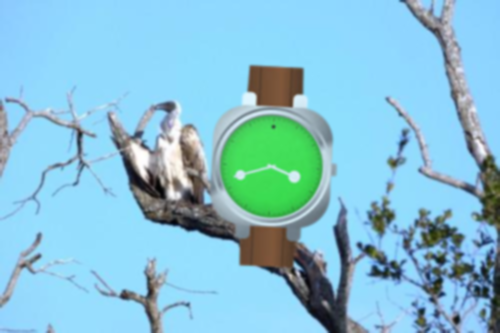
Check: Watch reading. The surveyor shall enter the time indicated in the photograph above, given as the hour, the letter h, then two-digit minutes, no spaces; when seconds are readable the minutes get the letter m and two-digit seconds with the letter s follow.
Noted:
3h42
